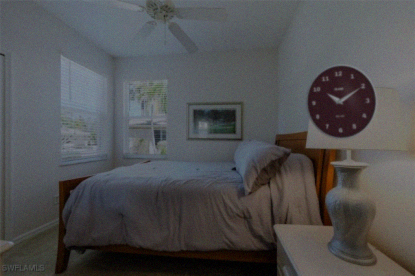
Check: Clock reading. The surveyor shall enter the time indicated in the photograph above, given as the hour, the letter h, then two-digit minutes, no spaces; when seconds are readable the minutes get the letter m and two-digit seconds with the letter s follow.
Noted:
10h10
